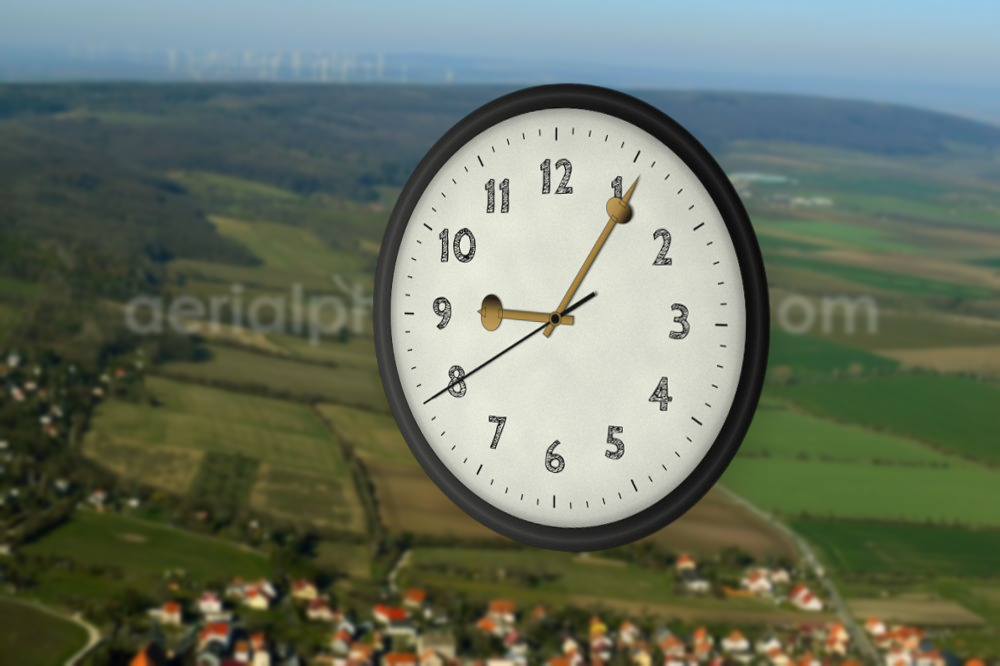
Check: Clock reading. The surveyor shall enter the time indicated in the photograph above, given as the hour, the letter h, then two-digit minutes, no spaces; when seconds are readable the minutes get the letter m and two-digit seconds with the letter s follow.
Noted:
9h05m40s
